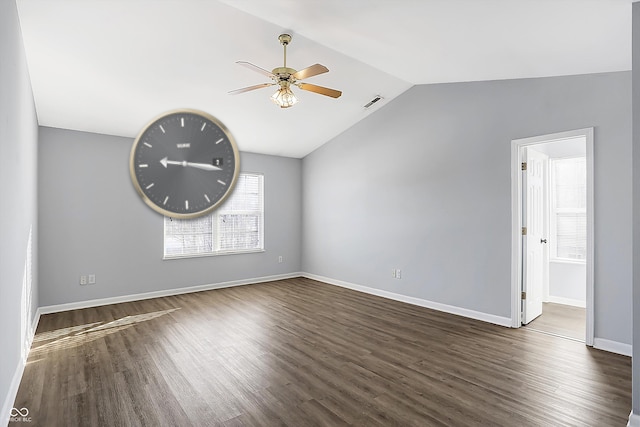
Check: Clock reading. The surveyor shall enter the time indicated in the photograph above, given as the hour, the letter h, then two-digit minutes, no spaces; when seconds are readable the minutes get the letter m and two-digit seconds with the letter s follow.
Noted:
9h17
